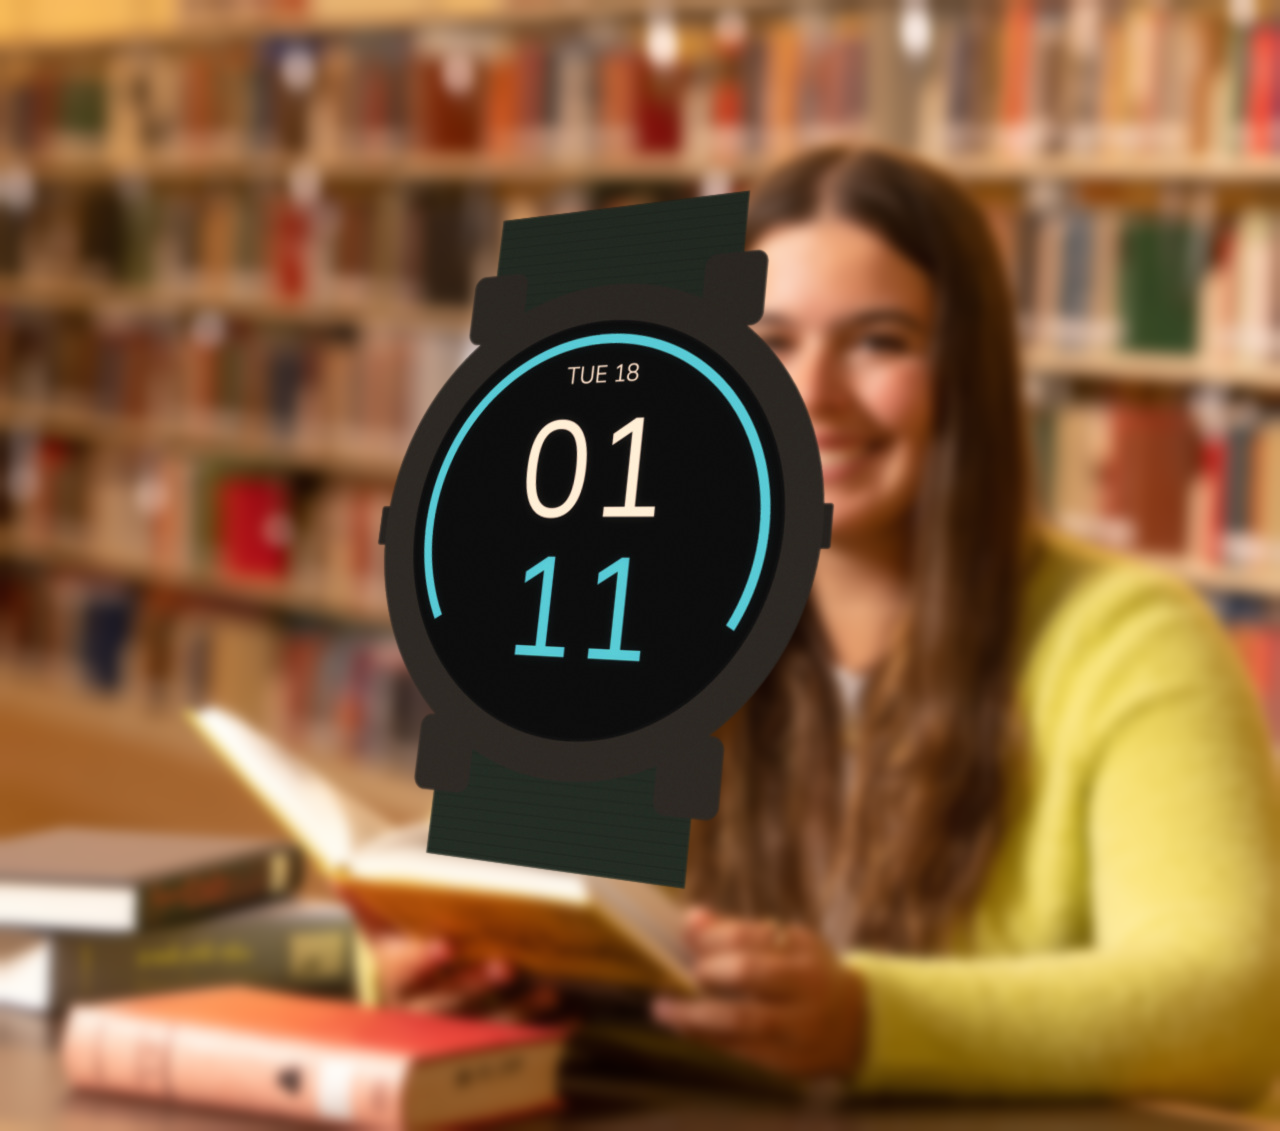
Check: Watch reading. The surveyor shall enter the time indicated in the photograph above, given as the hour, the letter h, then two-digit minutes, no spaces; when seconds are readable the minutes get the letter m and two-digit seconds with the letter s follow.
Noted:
1h11
